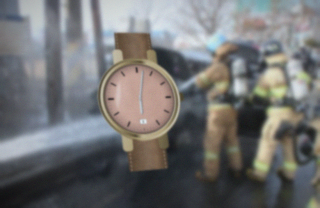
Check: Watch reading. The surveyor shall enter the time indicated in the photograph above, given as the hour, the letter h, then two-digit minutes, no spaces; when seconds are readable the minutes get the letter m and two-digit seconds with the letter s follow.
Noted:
6h02
